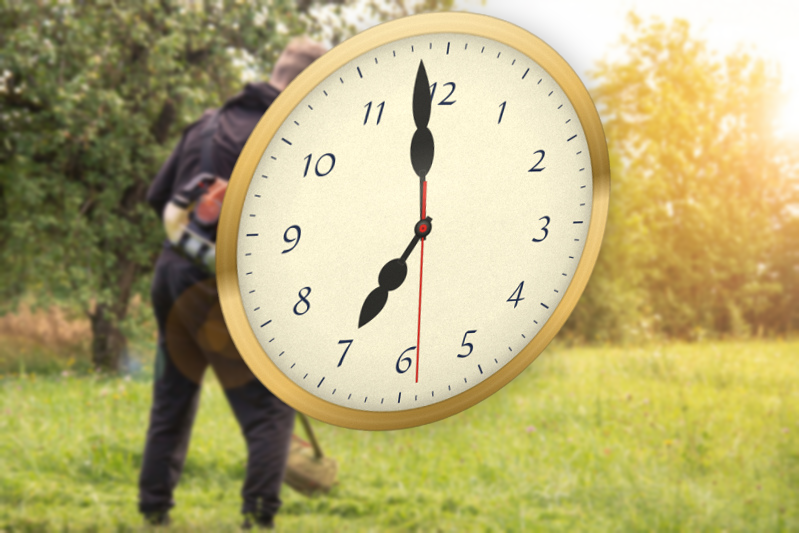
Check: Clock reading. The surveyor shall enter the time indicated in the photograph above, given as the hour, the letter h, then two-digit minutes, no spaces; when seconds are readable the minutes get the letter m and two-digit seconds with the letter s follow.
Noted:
6h58m29s
